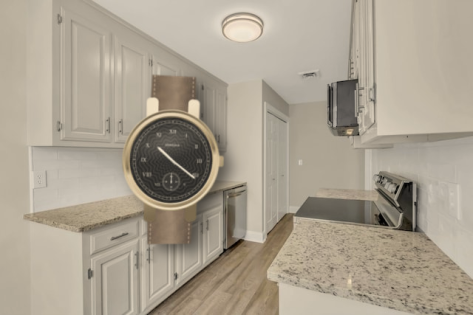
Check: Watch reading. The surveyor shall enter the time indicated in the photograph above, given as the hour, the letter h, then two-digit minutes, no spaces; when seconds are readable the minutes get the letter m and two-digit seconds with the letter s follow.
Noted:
10h21
